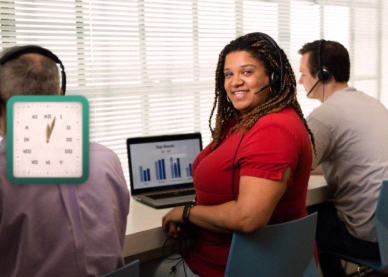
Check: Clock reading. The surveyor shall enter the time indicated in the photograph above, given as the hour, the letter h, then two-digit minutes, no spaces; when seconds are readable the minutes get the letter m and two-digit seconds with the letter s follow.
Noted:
12h03
